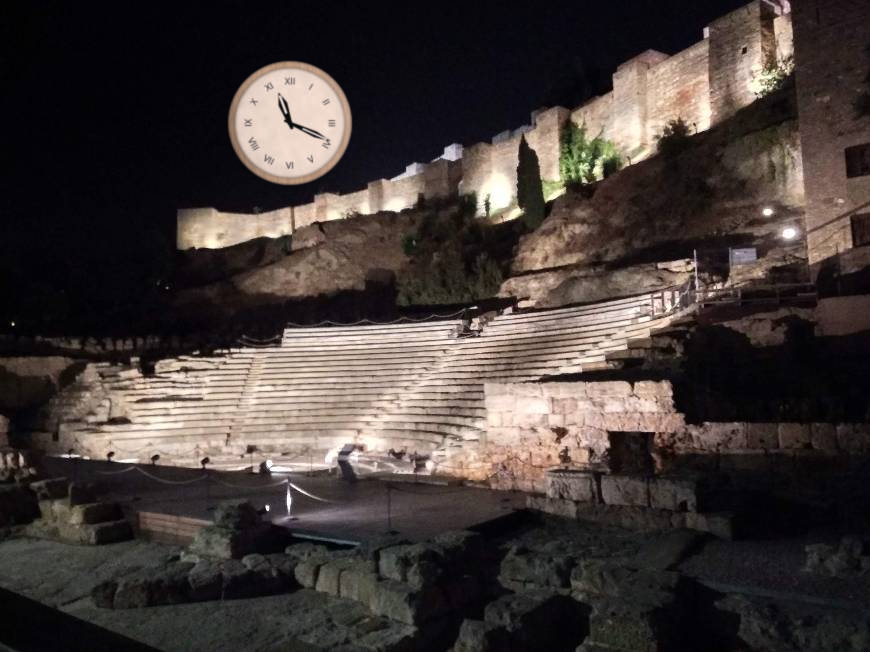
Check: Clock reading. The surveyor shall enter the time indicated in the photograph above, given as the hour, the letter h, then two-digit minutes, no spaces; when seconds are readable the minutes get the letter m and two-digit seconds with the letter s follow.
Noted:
11h19
